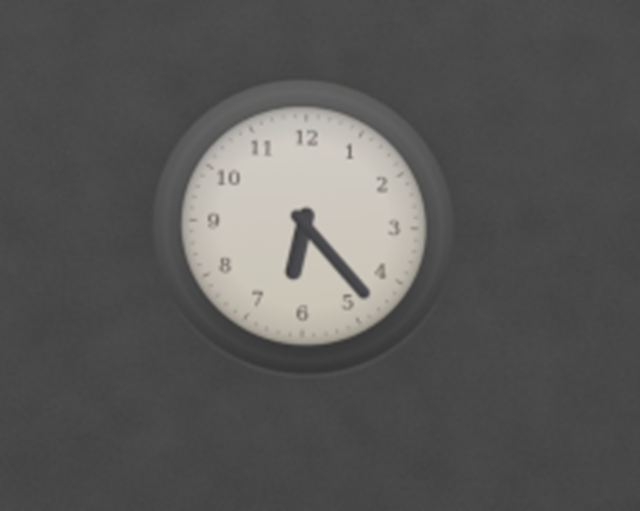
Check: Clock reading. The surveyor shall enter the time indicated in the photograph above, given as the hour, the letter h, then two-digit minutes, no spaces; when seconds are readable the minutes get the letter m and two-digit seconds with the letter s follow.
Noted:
6h23
